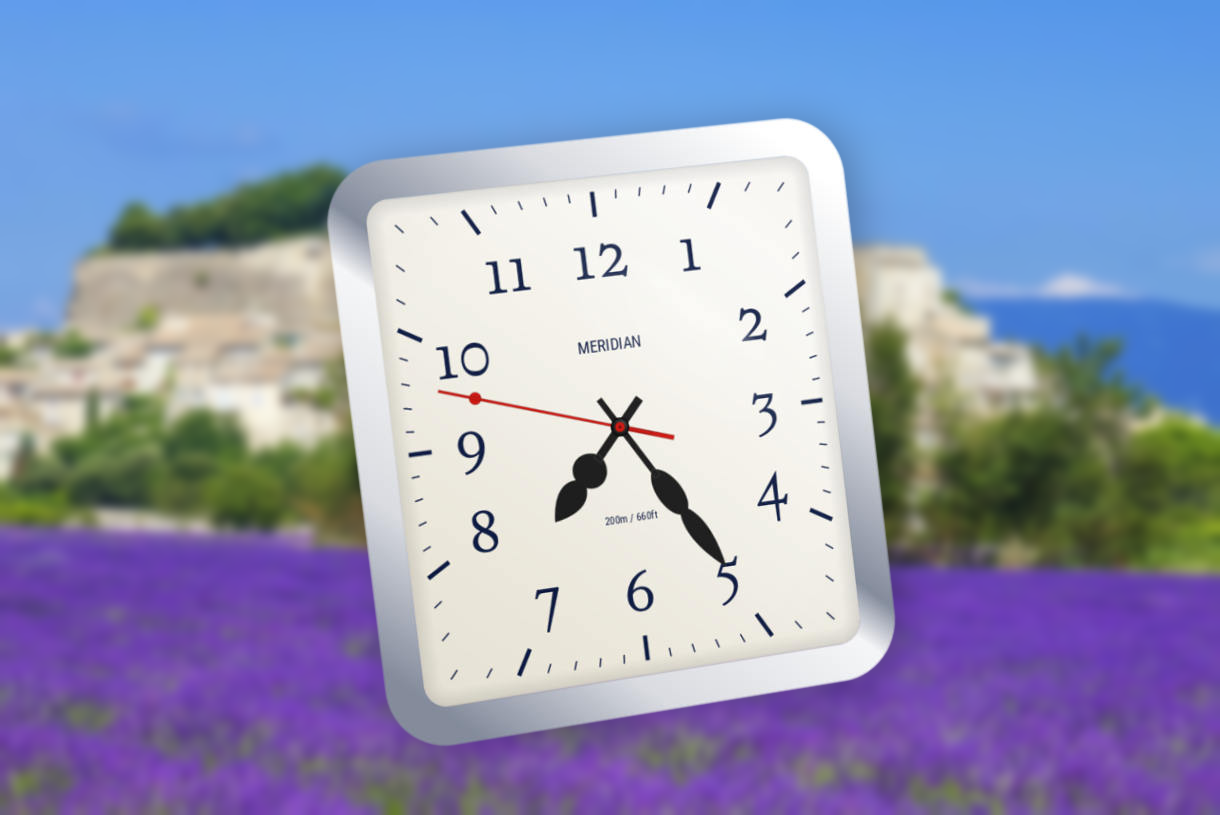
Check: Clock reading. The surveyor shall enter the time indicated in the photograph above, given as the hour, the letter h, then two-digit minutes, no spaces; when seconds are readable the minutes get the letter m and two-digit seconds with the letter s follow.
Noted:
7h24m48s
